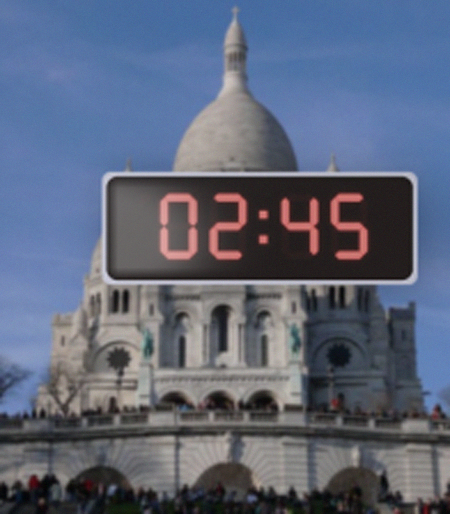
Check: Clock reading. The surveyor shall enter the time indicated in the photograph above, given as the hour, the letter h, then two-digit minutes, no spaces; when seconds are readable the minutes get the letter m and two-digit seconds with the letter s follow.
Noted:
2h45
